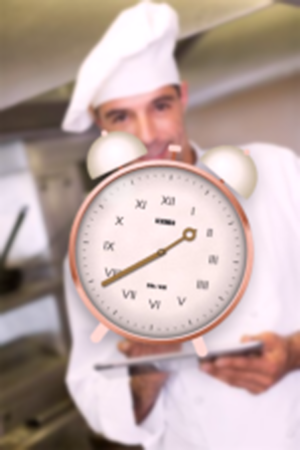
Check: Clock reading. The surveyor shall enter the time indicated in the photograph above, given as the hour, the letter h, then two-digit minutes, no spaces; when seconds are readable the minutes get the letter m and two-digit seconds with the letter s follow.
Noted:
1h39
